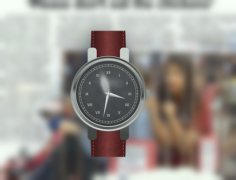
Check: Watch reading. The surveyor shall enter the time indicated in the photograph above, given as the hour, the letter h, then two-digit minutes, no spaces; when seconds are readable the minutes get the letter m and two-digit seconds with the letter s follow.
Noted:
3h32
